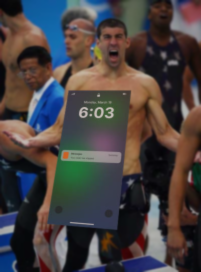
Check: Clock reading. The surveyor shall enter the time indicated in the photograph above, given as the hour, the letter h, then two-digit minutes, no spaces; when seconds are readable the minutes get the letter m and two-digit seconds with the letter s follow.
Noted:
6h03
